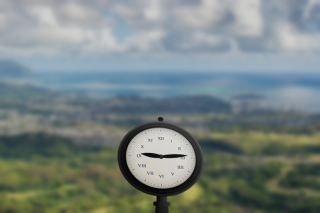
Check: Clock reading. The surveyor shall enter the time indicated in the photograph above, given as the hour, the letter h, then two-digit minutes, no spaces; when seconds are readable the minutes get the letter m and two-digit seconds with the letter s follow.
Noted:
9h14
